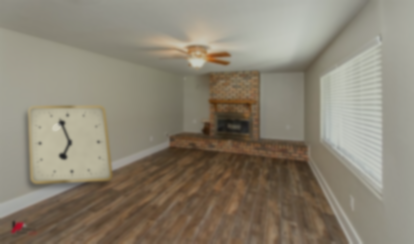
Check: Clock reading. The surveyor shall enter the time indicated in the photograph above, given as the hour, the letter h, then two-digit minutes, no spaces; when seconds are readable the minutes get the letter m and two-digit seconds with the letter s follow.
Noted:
6h57
